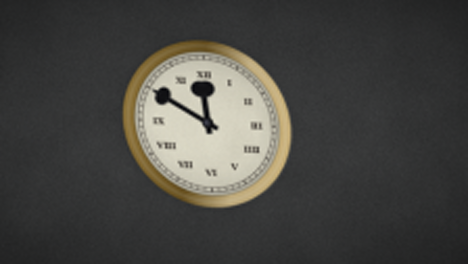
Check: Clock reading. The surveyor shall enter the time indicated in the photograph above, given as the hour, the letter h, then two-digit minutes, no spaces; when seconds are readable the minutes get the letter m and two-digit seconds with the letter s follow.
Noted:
11h50
